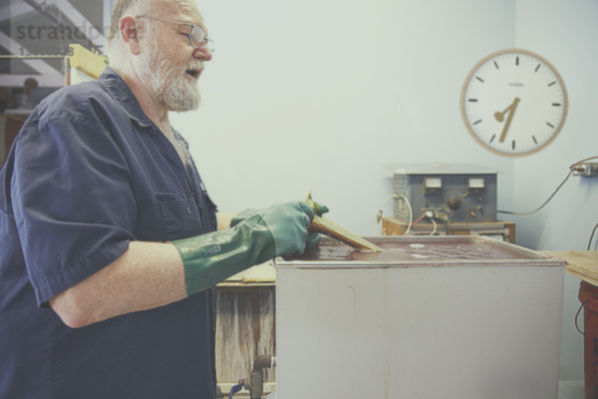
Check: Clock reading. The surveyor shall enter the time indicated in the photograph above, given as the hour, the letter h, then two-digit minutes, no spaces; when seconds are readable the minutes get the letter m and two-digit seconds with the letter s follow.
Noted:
7h33
